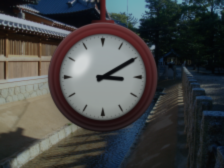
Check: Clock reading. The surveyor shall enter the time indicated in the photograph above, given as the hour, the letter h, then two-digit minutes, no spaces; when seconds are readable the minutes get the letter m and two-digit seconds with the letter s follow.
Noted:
3h10
